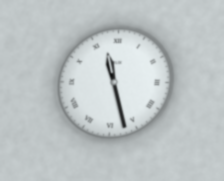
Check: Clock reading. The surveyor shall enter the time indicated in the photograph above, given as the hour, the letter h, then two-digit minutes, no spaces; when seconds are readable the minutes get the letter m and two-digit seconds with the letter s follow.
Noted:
11h27
